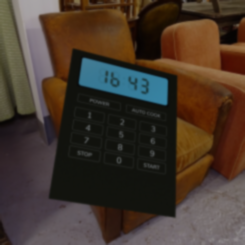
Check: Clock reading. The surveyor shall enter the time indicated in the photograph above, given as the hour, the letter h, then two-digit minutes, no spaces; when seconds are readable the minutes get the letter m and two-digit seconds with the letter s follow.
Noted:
16h43
